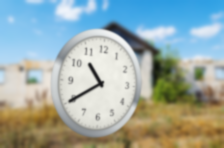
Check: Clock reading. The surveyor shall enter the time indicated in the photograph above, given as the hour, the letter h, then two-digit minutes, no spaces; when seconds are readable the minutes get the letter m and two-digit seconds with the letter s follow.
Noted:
10h40
